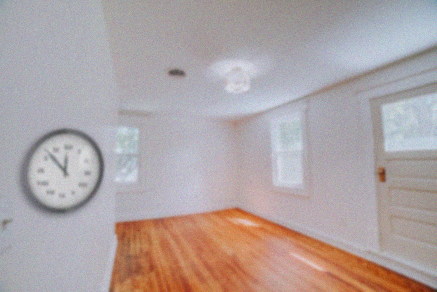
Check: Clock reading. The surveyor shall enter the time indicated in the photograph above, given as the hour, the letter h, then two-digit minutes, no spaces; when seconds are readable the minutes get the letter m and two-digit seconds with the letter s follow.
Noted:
11h52
